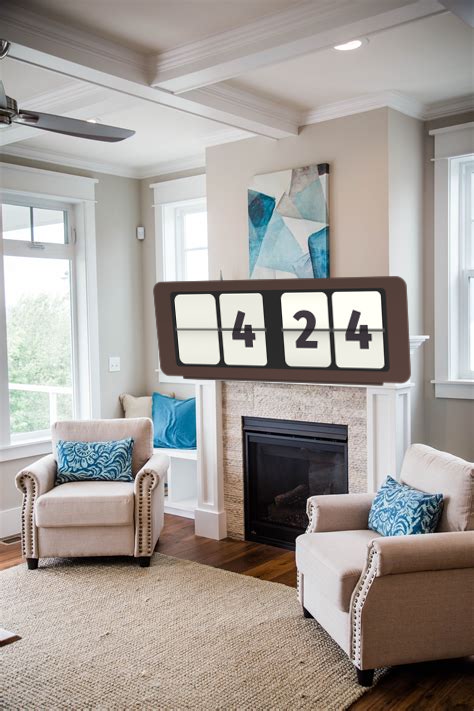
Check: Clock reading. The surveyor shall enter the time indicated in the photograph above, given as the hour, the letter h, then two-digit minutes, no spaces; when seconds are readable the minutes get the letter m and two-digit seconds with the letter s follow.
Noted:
4h24
